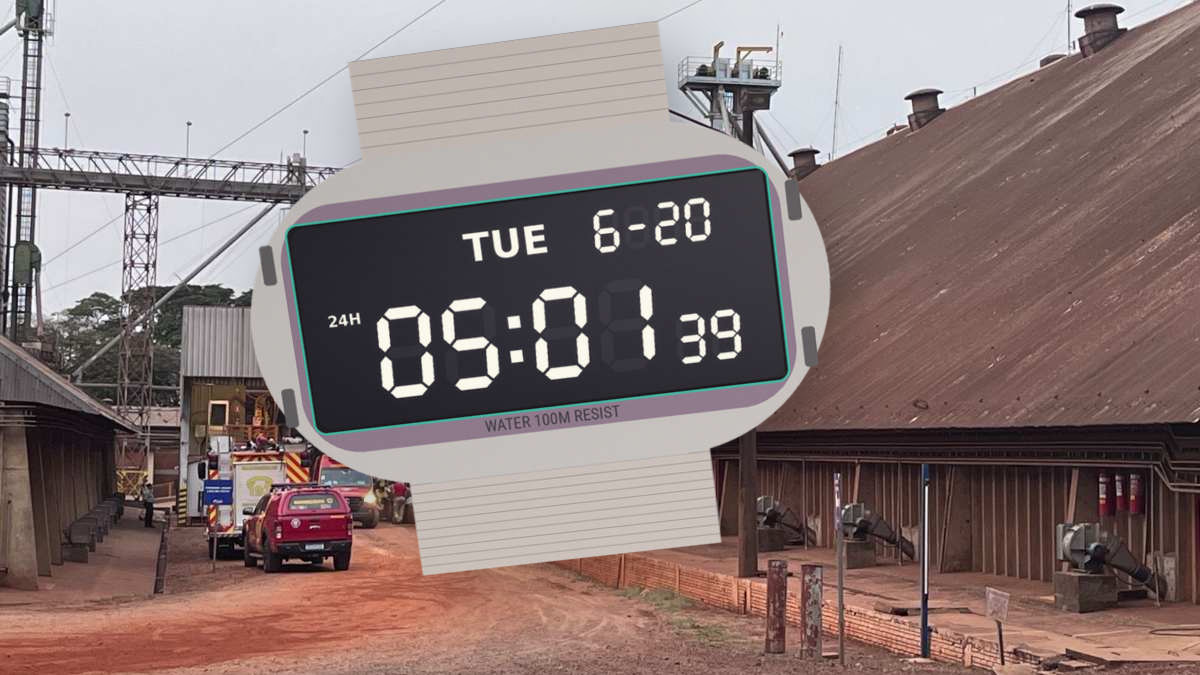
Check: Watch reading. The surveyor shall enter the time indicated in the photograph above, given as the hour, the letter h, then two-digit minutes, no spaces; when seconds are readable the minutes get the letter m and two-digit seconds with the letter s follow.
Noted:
5h01m39s
